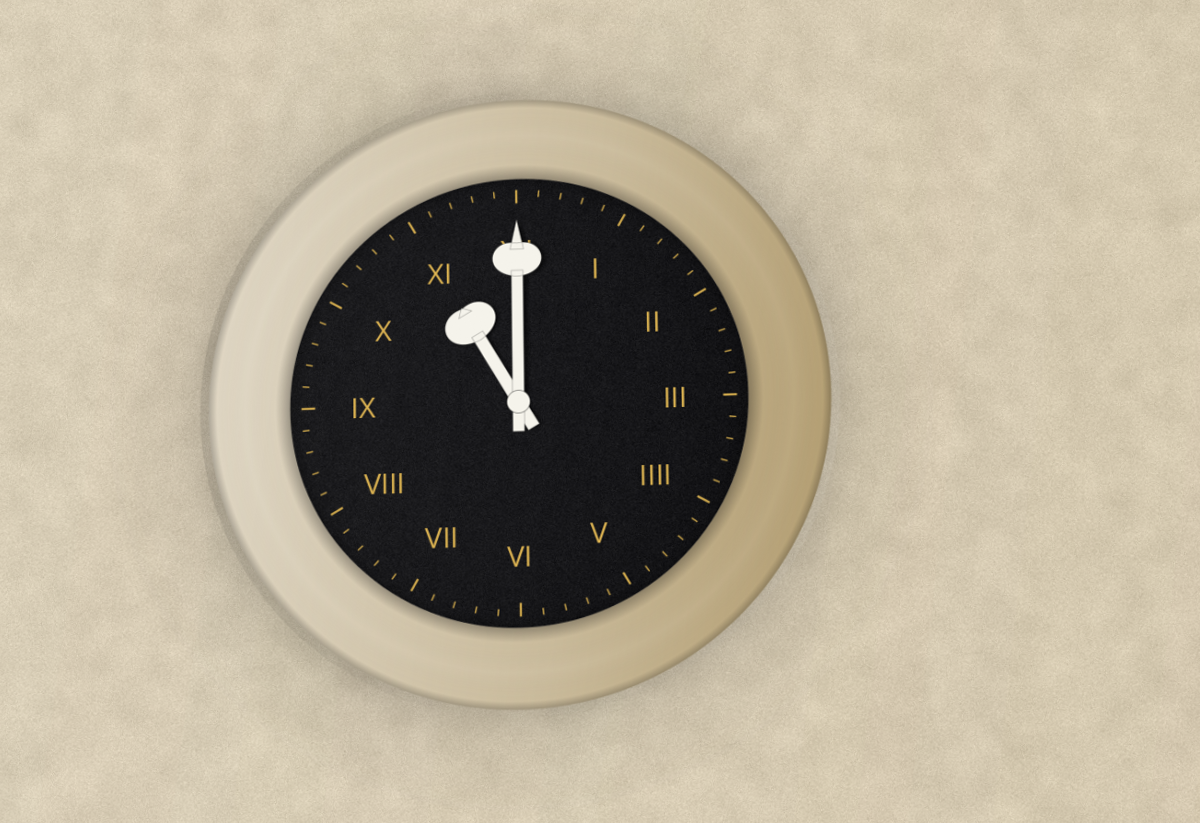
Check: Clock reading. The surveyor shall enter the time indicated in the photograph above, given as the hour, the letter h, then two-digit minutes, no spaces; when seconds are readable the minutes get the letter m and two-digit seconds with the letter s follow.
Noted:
11h00
